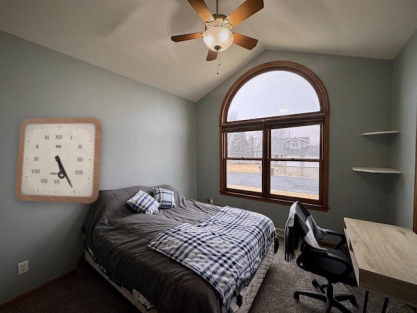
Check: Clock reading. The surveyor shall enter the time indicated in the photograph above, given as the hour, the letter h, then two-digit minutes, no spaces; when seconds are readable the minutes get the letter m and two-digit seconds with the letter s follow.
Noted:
5h25
